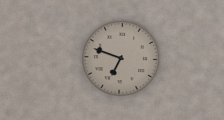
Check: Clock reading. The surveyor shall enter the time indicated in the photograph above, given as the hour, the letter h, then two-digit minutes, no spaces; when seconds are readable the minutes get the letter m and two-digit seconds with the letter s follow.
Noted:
6h48
